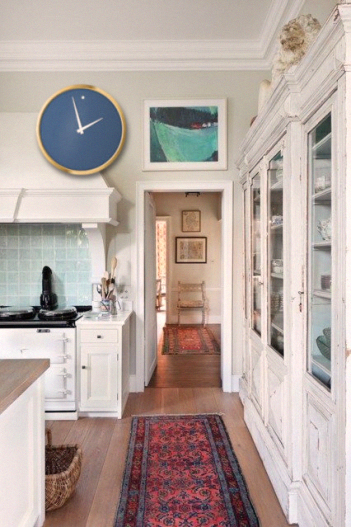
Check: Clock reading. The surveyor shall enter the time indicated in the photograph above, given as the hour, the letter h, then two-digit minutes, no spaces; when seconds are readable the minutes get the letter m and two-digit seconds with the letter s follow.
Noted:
1h57
